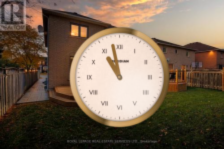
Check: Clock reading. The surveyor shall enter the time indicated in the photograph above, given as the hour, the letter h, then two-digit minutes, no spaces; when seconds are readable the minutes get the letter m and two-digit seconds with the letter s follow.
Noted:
10h58
